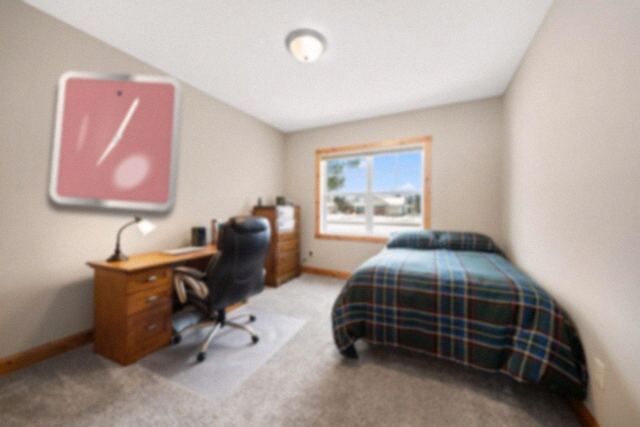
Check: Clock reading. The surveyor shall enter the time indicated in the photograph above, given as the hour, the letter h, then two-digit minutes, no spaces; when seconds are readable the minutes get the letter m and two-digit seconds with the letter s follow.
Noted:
7h04
